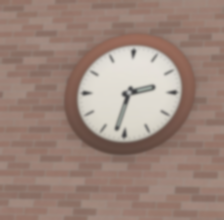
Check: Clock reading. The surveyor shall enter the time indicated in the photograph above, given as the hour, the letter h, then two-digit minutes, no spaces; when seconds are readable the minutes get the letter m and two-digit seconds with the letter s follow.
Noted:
2h32
